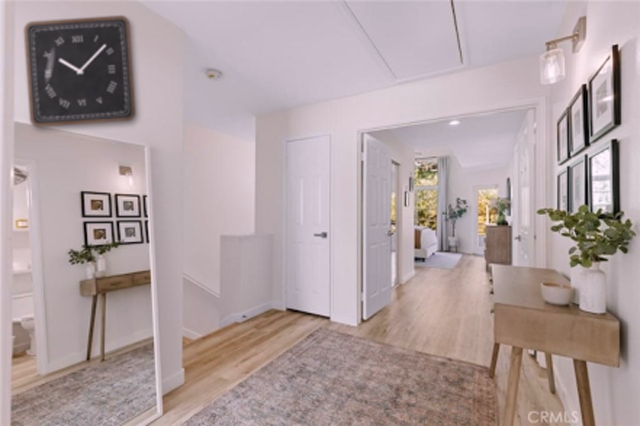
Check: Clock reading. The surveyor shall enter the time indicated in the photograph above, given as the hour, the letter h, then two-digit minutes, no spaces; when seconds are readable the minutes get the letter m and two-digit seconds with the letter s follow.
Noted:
10h08
